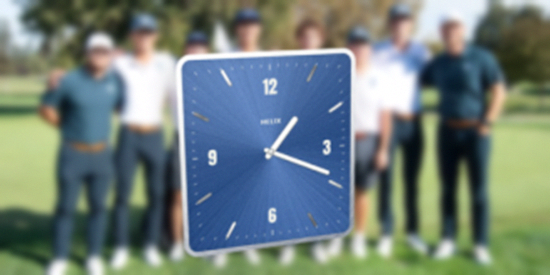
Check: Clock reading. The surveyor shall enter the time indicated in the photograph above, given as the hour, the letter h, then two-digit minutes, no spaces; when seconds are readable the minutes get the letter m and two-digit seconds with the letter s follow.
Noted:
1h19
